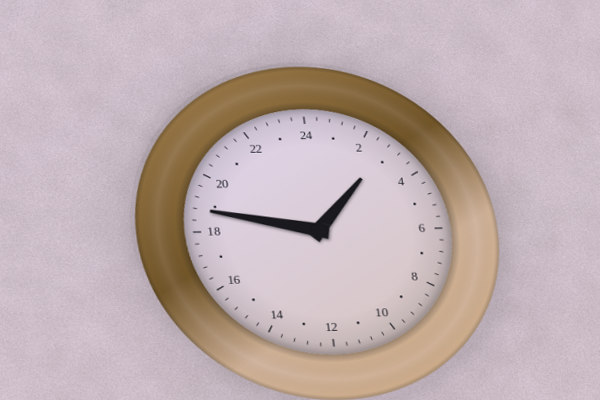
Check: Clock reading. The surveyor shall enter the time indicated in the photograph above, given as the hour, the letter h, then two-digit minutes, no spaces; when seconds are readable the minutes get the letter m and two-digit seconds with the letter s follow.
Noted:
2h47
